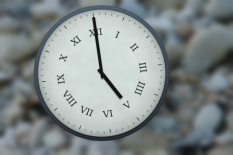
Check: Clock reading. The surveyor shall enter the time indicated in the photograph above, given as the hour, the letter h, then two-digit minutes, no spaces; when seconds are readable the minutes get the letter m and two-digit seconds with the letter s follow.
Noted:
5h00
